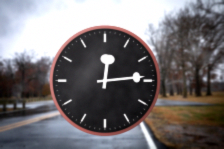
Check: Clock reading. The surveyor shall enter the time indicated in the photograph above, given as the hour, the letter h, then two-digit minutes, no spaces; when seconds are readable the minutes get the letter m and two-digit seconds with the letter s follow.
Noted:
12h14
